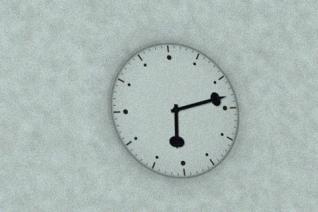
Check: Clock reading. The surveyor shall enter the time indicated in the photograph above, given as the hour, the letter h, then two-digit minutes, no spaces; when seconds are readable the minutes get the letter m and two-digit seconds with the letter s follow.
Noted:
6h13
